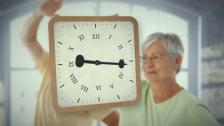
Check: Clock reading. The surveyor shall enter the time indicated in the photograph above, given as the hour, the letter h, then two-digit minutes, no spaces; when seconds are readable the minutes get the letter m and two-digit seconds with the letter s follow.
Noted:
9h16
